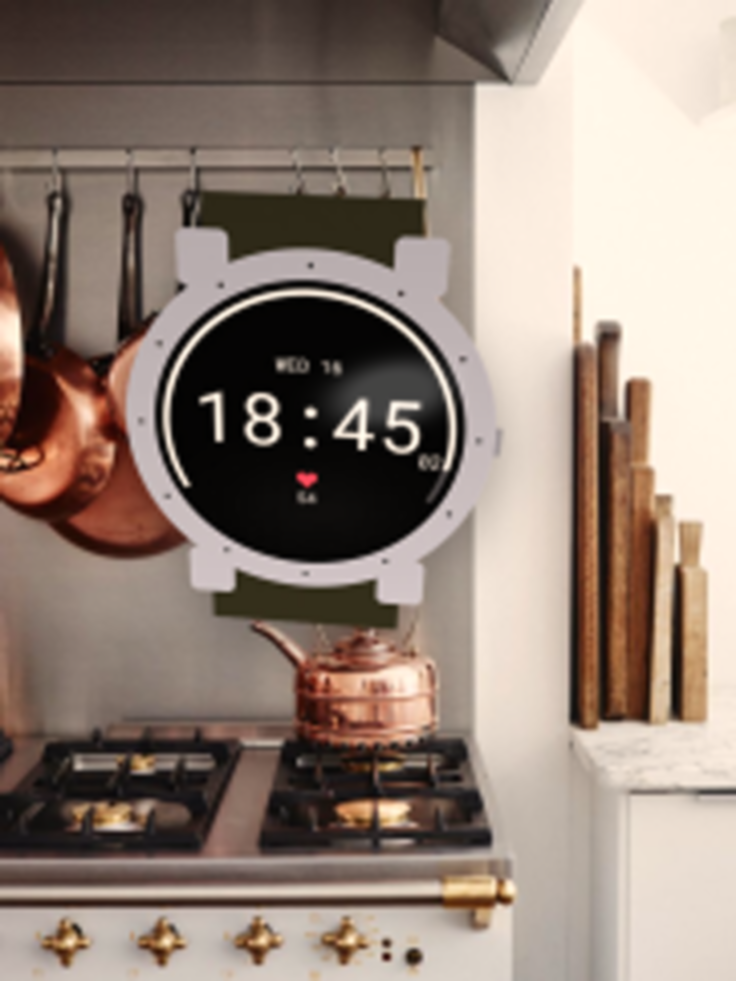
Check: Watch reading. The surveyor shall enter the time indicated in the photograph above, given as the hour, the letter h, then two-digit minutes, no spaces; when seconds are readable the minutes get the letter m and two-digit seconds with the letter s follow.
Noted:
18h45
